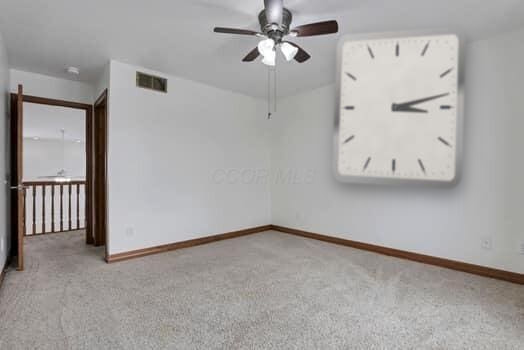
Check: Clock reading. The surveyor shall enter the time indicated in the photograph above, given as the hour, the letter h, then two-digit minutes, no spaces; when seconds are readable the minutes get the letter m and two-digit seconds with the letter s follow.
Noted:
3h13
